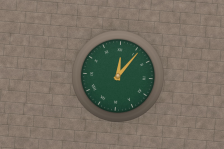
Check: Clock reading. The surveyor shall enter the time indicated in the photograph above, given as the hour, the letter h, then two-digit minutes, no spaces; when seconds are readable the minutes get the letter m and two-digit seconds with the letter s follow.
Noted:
12h06
